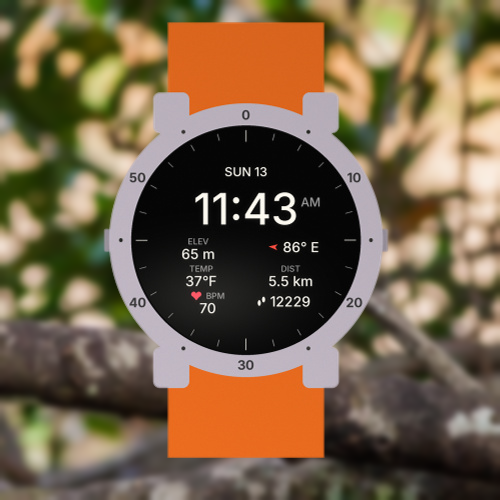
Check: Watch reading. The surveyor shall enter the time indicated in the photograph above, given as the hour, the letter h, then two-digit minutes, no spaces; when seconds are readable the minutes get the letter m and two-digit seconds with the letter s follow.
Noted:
11h43
